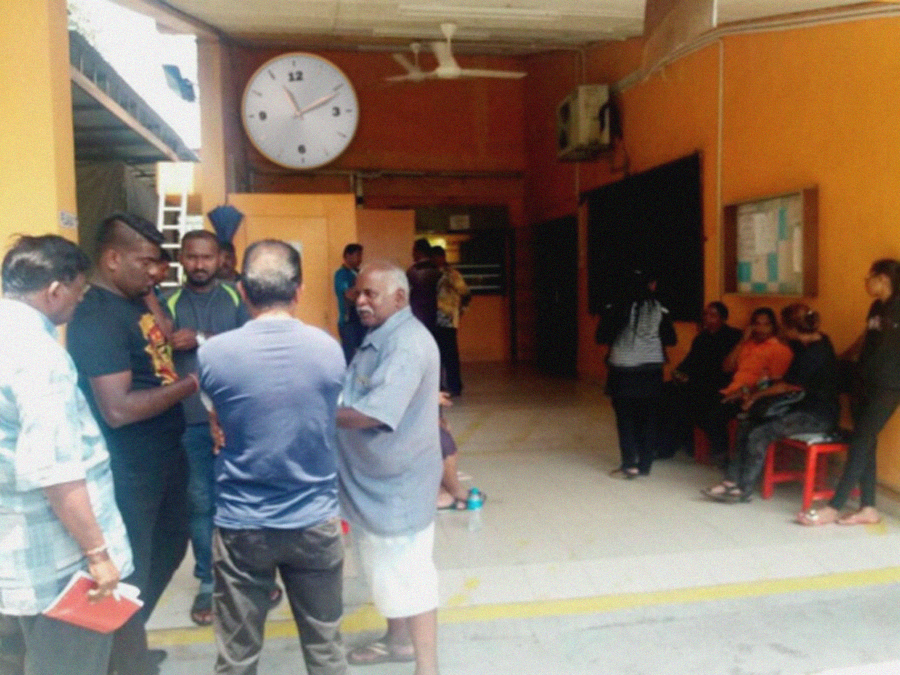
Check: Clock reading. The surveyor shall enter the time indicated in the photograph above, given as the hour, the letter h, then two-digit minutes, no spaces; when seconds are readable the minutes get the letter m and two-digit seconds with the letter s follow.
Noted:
11h11
